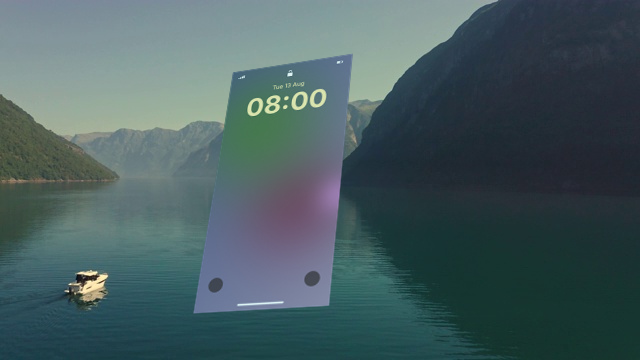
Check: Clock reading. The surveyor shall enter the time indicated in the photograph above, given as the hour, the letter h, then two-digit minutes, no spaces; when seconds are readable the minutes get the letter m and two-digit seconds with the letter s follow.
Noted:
8h00
